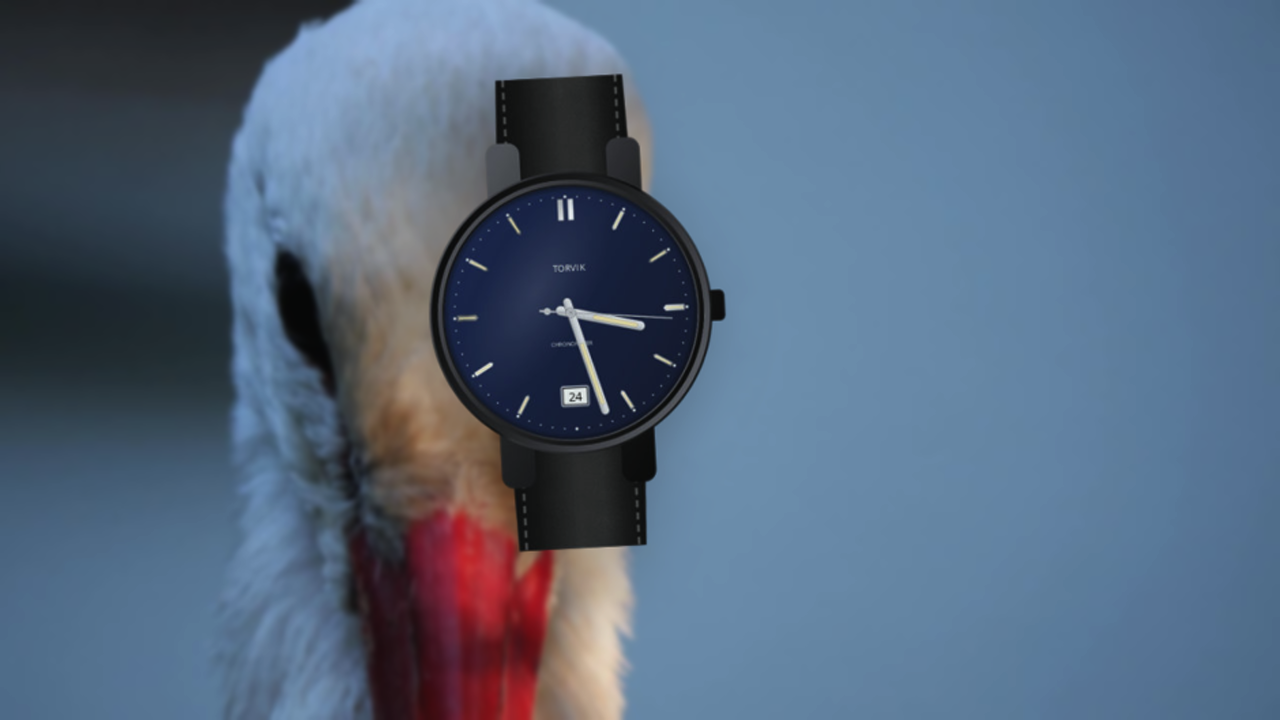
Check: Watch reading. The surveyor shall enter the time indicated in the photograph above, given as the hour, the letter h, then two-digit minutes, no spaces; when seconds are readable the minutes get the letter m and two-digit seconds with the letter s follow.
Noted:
3h27m16s
